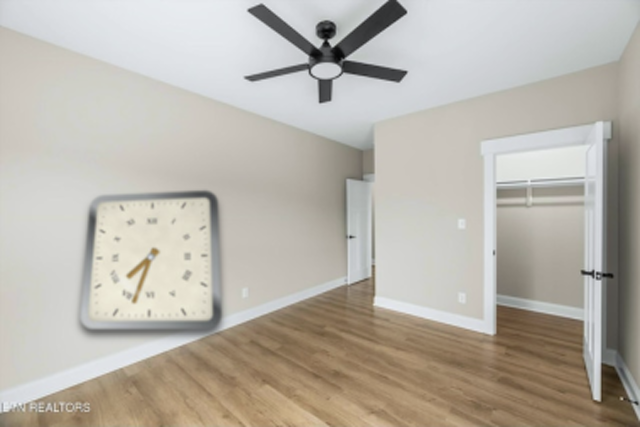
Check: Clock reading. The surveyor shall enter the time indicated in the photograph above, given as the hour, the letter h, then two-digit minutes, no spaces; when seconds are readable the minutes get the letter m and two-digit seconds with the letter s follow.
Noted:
7h33
